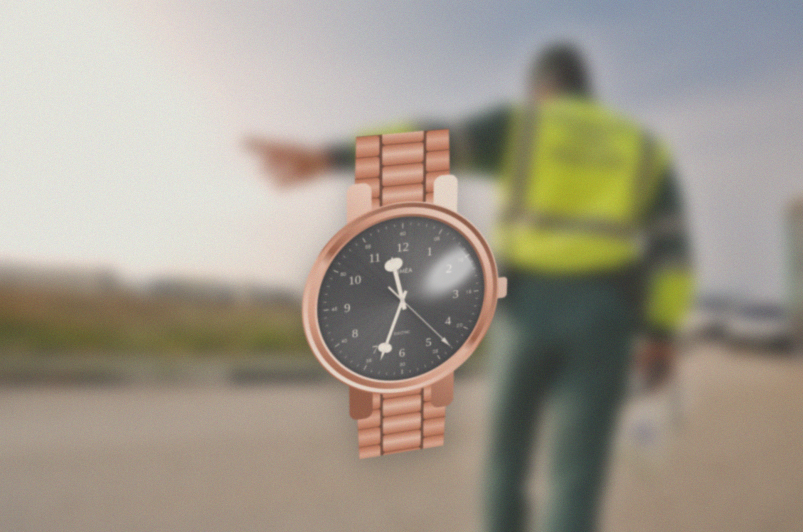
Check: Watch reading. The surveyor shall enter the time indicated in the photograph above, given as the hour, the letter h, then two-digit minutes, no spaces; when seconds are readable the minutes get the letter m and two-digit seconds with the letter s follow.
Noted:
11h33m23s
